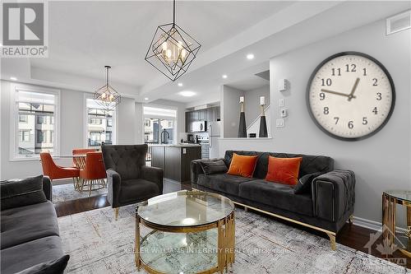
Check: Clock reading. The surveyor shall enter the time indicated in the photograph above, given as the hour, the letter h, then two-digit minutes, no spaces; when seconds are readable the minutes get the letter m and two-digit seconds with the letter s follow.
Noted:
12h47
